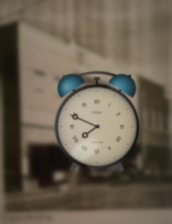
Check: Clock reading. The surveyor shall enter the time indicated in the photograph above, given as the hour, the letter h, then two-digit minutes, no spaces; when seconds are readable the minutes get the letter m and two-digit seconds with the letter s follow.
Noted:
7h49
